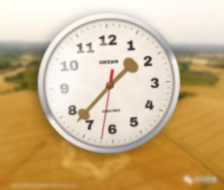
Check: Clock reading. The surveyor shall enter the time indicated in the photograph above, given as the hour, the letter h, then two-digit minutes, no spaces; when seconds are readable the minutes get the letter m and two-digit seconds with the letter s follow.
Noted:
1h37m32s
